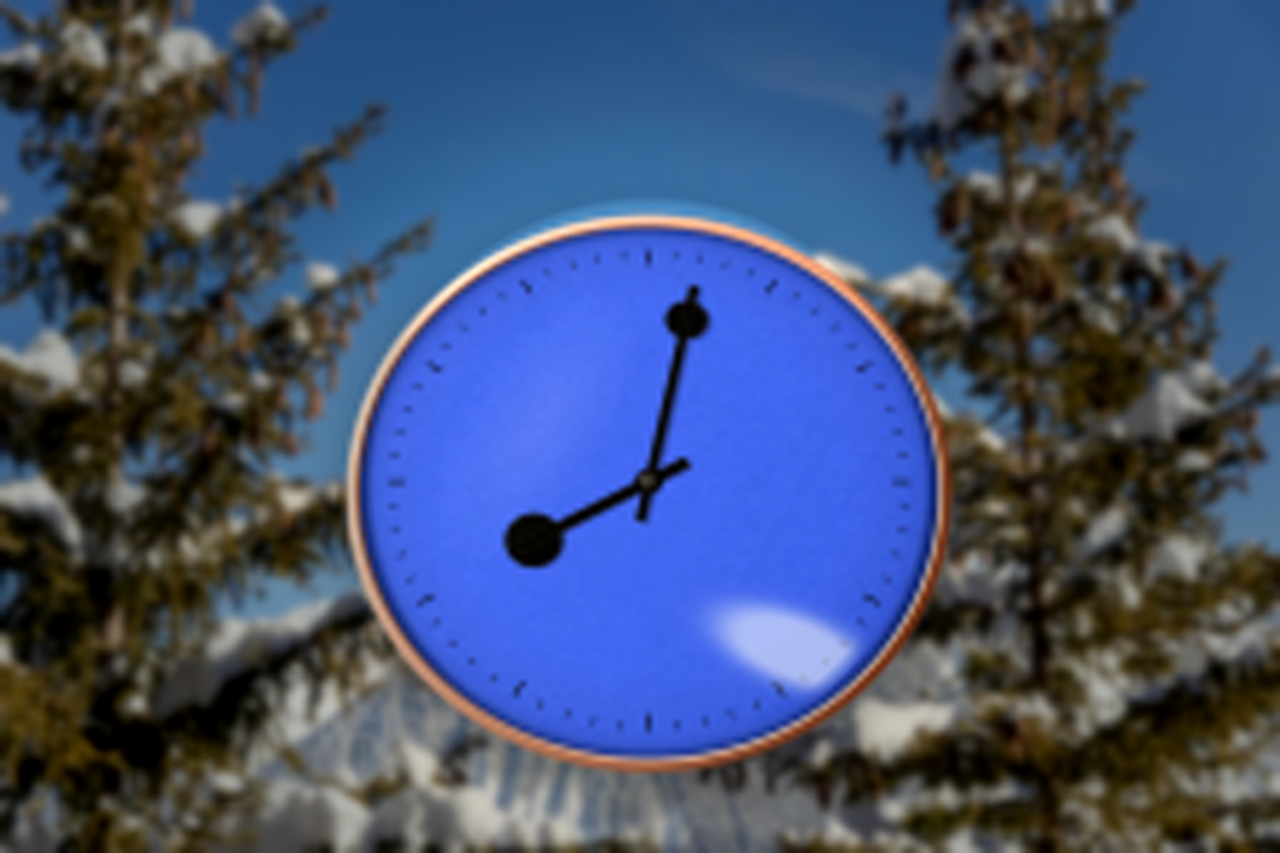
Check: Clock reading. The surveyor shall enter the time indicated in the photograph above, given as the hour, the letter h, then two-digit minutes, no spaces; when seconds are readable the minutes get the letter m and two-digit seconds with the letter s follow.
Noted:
8h02
